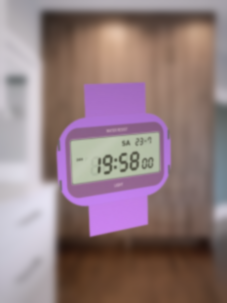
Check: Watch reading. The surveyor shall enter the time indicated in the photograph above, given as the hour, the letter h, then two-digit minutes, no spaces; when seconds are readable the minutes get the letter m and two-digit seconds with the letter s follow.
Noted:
19h58m00s
